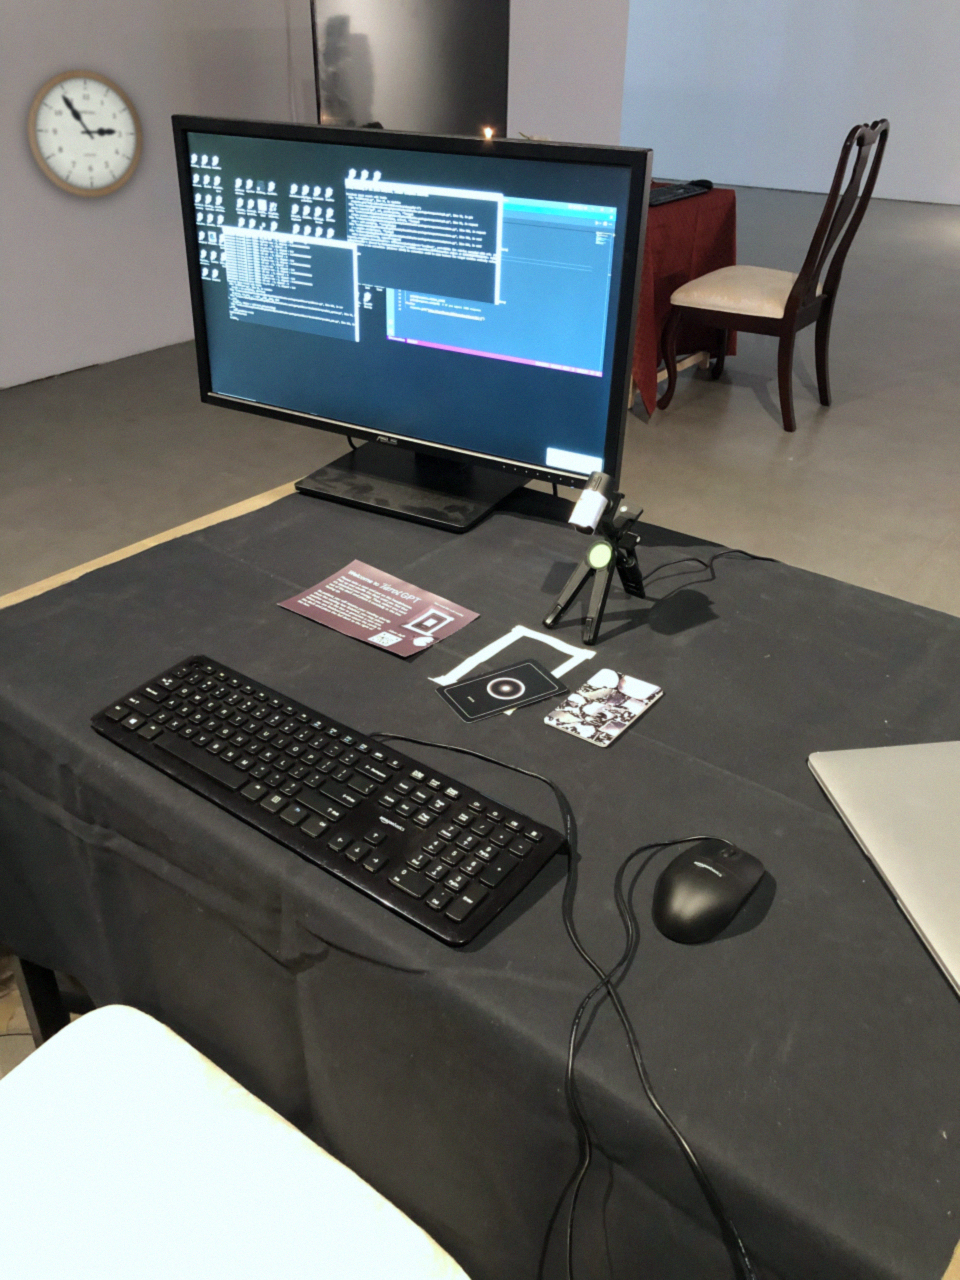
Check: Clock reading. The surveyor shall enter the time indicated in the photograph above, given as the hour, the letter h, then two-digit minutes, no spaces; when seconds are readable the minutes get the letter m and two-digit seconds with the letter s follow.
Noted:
2h54
